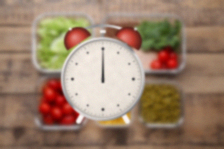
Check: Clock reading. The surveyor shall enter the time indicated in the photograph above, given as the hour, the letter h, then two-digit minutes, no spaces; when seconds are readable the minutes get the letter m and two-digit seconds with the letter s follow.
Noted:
12h00
